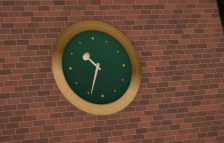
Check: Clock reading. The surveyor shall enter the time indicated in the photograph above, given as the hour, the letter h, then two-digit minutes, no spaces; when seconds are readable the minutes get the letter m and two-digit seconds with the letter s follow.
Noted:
10h34
